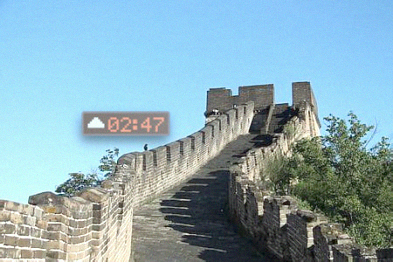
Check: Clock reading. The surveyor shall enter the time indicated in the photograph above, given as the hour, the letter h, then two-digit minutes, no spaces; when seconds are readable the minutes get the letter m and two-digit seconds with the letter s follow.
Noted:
2h47
